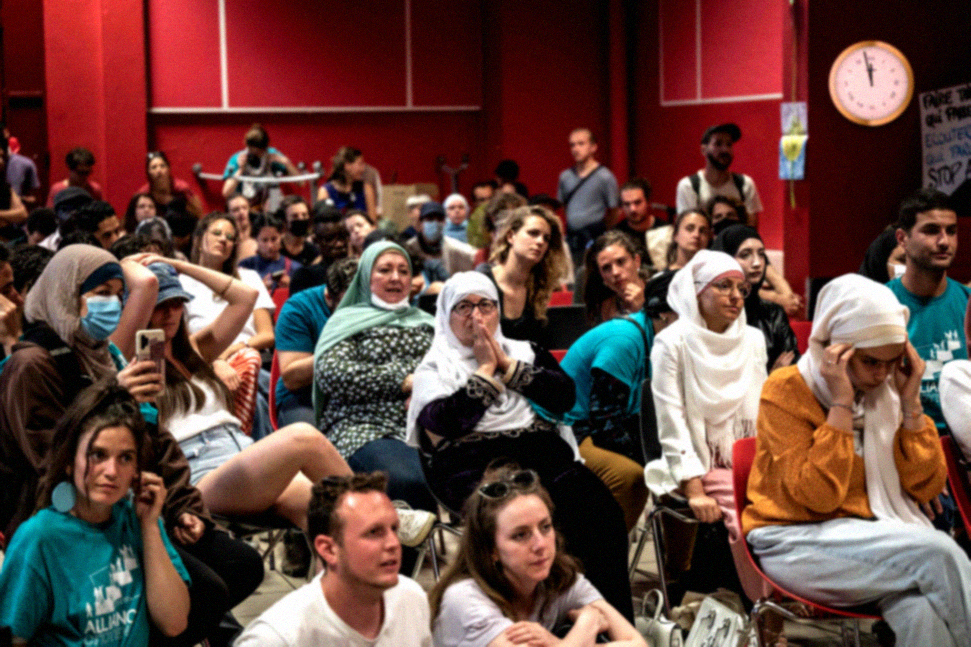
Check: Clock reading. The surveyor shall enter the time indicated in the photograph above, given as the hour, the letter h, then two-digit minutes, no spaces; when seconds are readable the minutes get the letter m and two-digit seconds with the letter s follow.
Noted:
11h58
